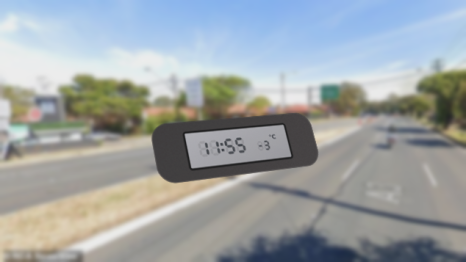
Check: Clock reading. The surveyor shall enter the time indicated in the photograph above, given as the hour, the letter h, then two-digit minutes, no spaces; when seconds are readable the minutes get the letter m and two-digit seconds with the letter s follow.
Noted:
11h55
